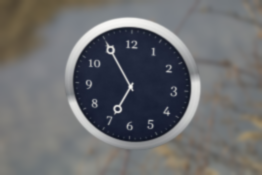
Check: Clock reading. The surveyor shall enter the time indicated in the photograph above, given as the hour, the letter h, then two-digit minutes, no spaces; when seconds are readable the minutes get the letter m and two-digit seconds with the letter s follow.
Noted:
6h55
